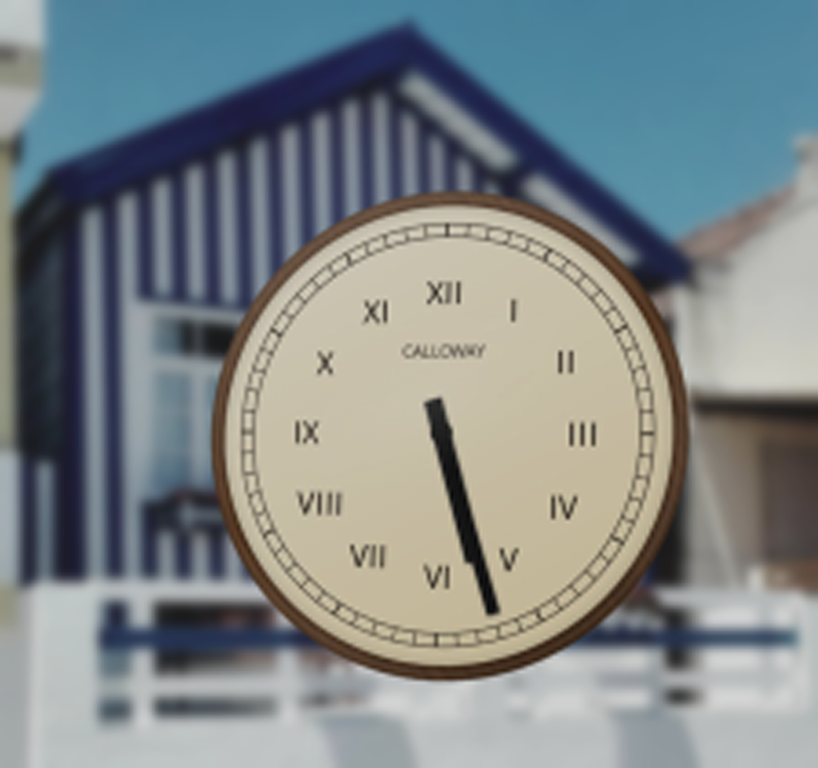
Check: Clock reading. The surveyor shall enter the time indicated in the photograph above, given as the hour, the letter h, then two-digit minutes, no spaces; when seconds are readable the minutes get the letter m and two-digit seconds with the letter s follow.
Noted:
5h27
